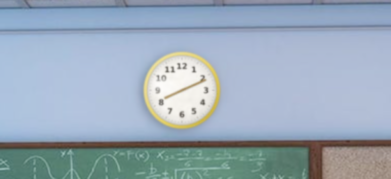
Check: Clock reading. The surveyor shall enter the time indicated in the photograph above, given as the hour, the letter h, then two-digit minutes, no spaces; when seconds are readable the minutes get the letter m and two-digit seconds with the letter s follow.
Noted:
8h11
